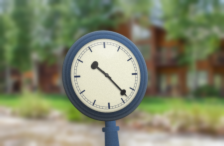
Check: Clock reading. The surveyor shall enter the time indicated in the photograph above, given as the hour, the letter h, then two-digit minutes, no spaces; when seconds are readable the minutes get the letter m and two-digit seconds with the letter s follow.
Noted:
10h23
